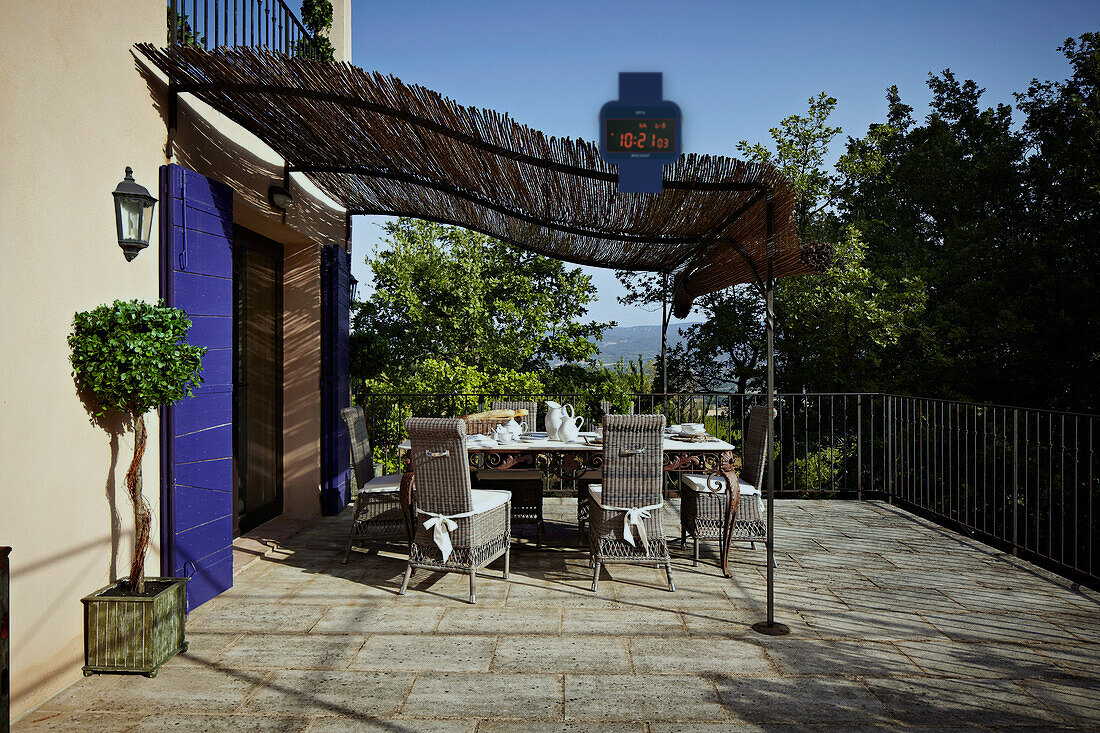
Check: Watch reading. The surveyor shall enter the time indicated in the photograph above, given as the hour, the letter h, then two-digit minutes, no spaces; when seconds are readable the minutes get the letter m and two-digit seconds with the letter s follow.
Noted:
10h21m03s
